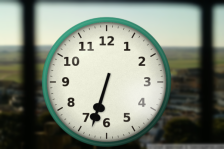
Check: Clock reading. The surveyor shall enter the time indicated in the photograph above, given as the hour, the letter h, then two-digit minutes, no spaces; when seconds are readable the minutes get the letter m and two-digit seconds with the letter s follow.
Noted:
6h33
